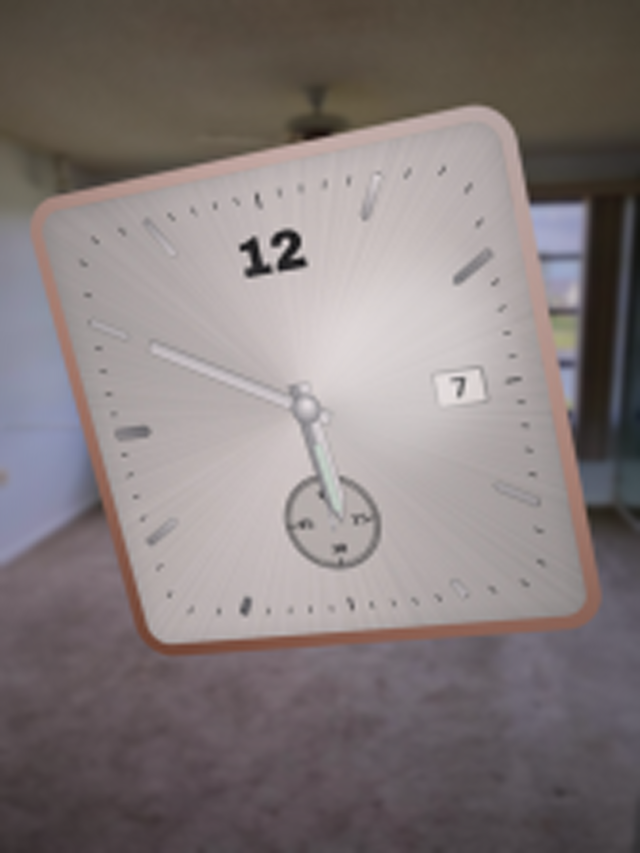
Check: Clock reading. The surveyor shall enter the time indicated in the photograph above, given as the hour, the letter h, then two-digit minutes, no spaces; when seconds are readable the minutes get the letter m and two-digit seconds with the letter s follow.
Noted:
5h50
